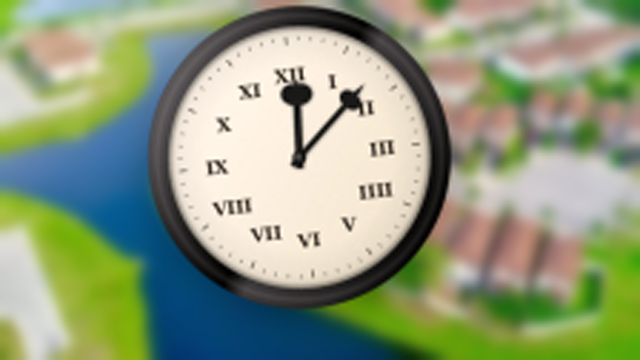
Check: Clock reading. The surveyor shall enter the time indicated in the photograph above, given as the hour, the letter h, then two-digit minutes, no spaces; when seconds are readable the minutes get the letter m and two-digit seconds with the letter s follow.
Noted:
12h08
